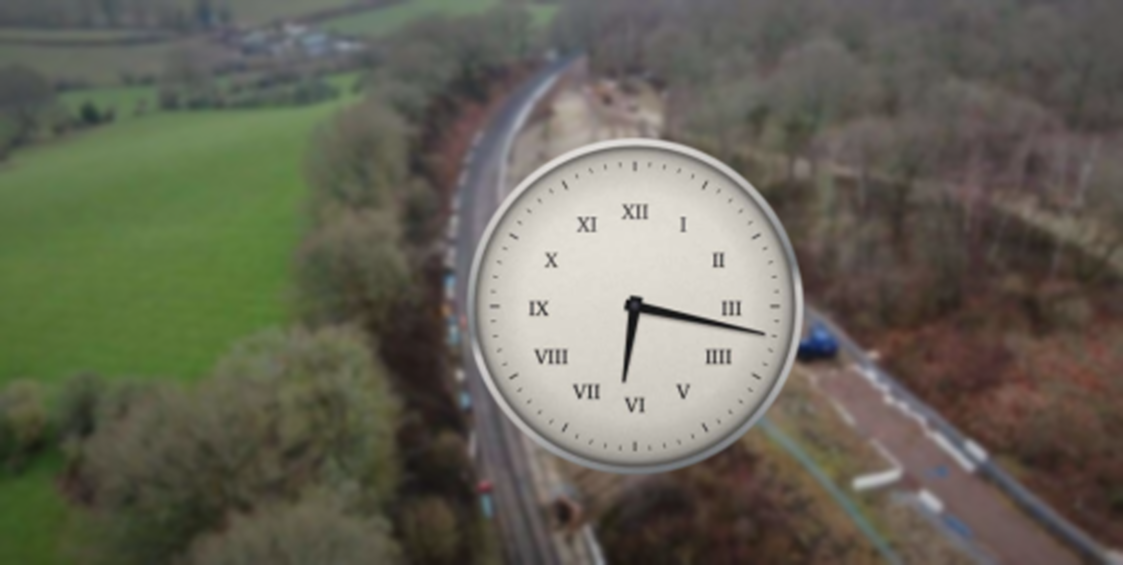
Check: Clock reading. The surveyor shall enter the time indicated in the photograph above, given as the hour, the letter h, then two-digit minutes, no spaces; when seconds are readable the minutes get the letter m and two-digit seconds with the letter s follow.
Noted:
6h17
